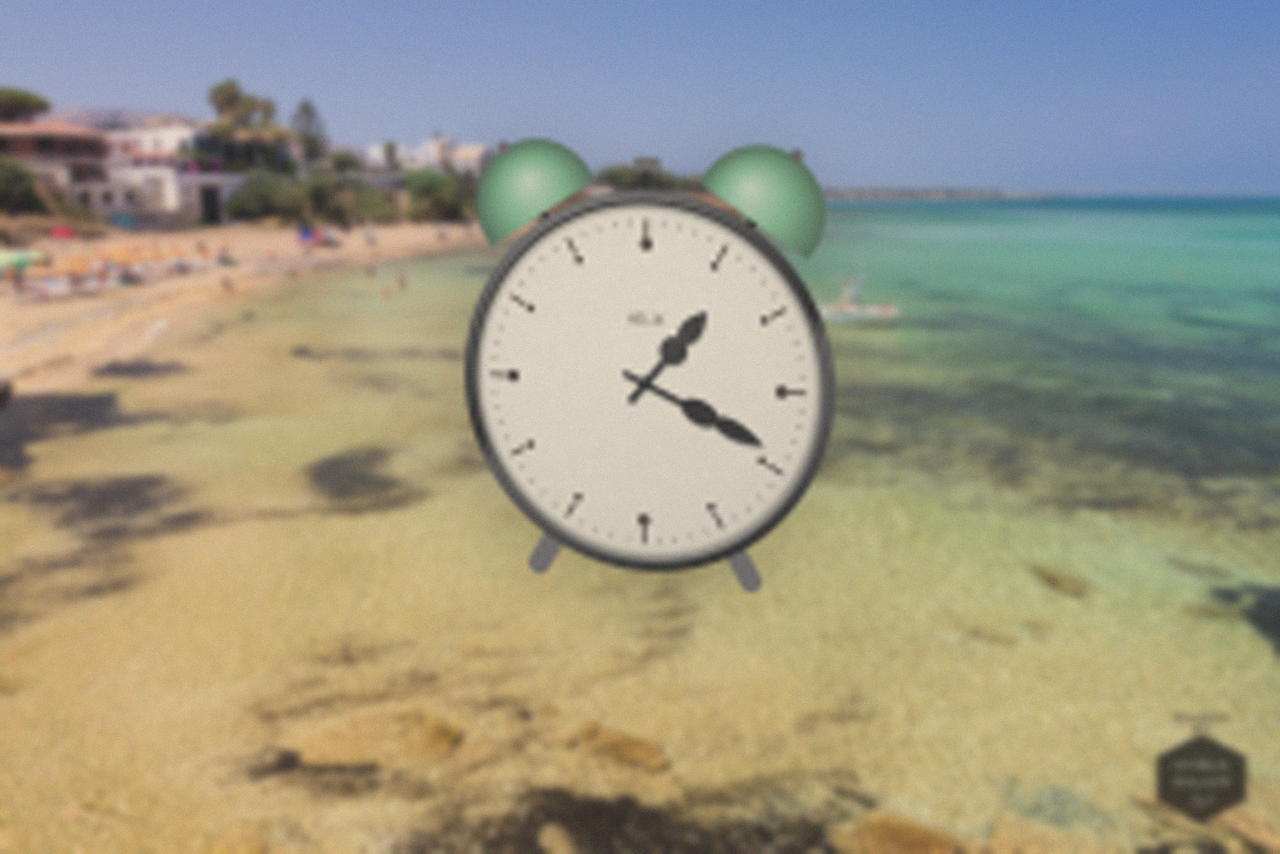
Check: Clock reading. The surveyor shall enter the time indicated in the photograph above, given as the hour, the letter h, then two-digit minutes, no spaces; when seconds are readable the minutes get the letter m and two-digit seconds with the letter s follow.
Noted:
1h19
